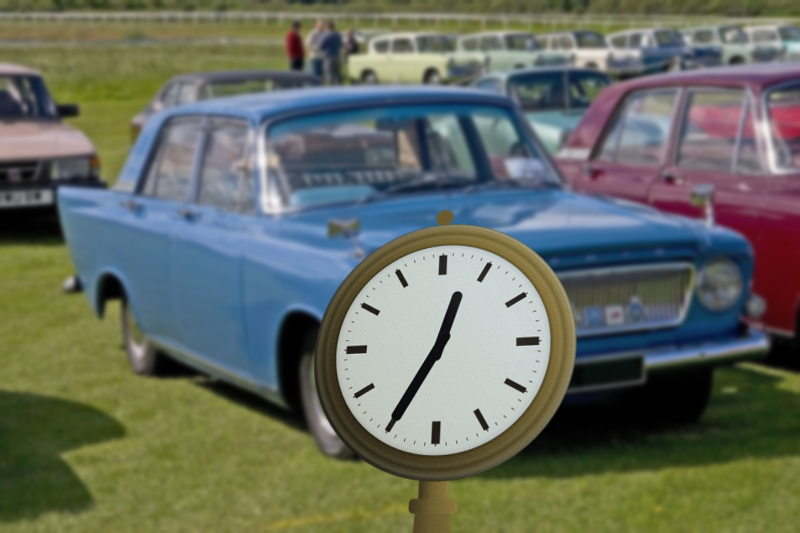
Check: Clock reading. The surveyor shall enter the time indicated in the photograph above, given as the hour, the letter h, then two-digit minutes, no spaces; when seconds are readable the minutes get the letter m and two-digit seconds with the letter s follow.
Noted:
12h35
